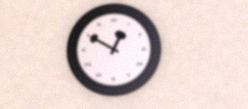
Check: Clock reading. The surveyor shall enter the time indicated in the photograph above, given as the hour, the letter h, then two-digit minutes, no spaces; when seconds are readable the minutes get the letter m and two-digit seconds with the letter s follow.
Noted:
12h50
